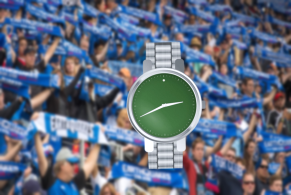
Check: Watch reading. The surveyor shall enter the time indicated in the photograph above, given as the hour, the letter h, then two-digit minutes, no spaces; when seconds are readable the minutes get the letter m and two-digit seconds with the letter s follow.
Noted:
2h41
